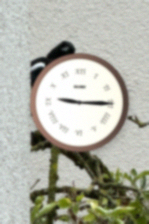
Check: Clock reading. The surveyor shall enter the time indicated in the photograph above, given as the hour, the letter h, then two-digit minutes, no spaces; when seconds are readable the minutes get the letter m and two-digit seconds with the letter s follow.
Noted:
9h15
